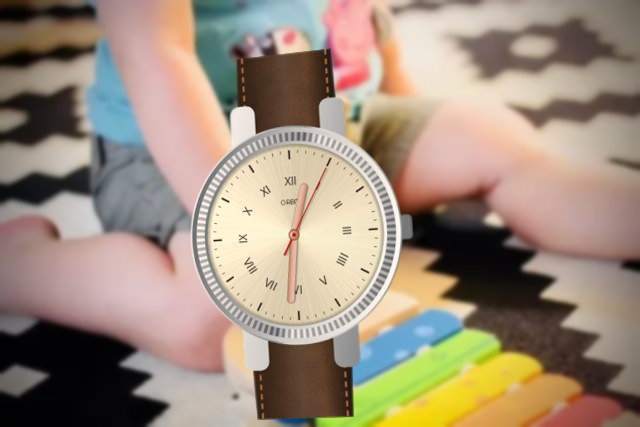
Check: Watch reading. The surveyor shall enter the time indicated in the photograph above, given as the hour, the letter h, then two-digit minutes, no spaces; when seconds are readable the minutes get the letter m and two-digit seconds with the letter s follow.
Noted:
12h31m05s
